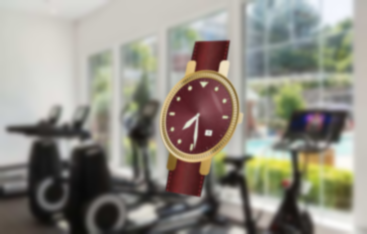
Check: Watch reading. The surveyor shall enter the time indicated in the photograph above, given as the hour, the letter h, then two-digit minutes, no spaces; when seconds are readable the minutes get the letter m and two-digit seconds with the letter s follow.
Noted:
7h29
